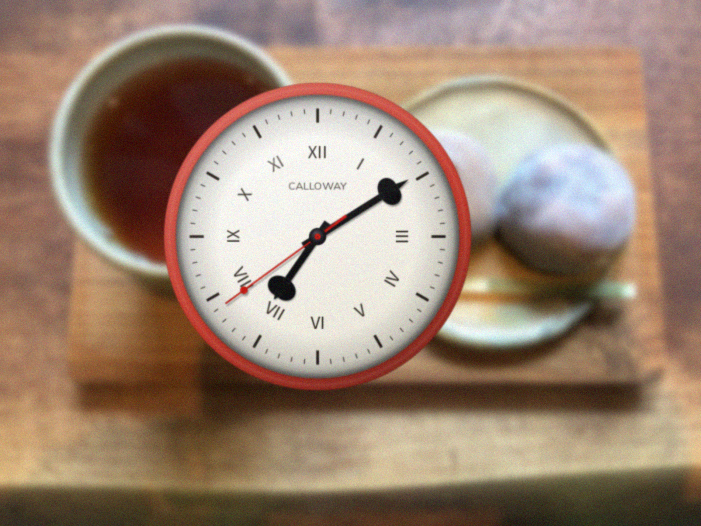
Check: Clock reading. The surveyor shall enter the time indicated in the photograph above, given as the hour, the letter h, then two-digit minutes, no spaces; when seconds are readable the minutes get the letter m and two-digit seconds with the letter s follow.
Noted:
7h09m39s
